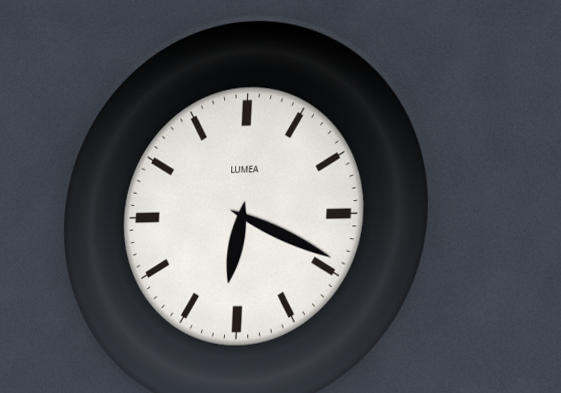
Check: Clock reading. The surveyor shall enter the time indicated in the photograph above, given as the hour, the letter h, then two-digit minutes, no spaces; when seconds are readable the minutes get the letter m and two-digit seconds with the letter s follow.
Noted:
6h19
